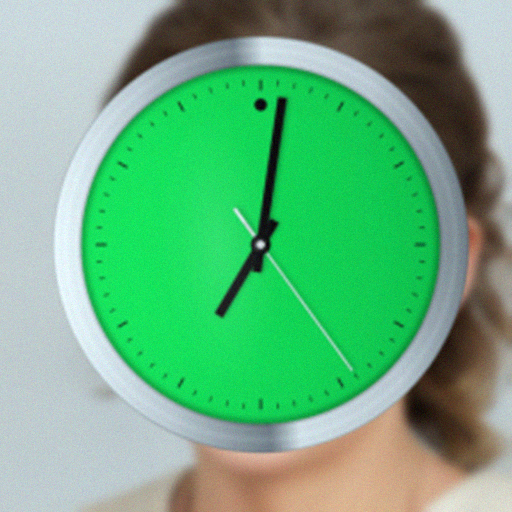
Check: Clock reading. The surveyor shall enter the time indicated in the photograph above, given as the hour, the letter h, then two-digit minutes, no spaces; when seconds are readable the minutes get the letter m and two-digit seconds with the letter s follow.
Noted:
7h01m24s
